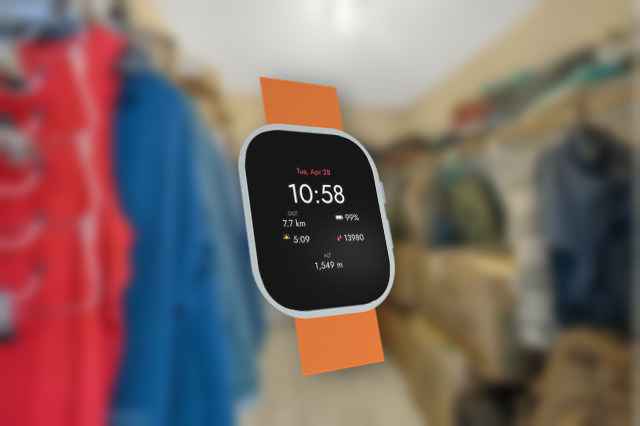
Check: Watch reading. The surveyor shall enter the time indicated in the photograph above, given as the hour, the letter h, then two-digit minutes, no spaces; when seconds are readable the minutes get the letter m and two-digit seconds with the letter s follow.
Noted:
10h58
